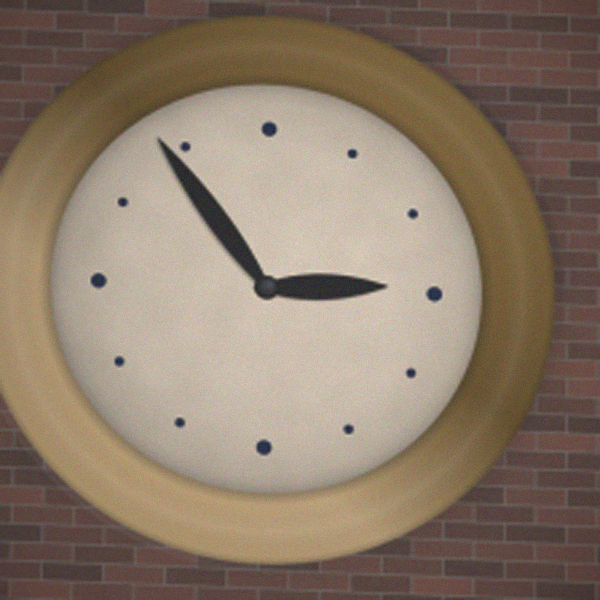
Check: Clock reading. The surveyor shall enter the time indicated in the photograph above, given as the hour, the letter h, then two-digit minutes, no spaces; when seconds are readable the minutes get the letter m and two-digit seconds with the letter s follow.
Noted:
2h54
